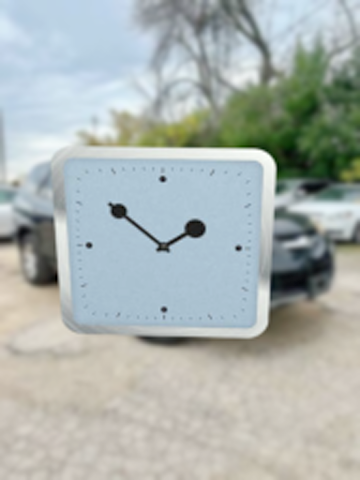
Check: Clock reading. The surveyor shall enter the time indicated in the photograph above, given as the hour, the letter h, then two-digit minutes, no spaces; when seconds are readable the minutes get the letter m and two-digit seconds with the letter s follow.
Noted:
1h52
